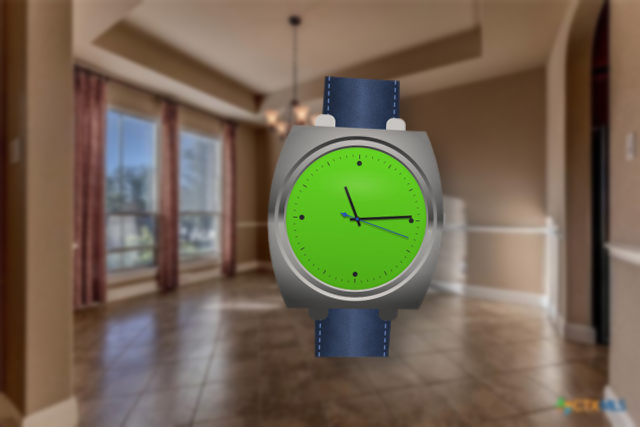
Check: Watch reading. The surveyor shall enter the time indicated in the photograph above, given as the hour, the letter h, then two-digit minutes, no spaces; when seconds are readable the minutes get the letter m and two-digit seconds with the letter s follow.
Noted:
11h14m18s
